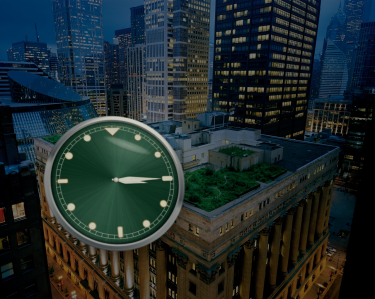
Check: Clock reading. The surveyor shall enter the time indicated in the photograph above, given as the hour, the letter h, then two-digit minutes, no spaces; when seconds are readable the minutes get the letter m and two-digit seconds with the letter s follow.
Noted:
3h15
